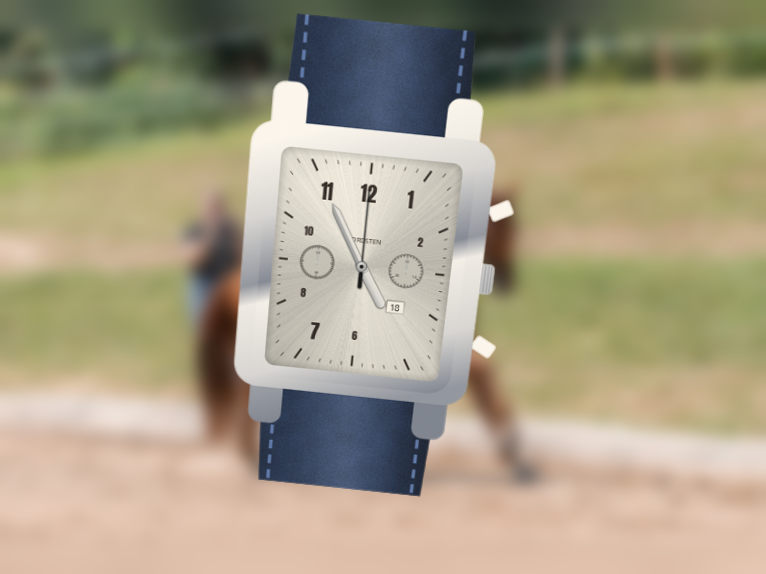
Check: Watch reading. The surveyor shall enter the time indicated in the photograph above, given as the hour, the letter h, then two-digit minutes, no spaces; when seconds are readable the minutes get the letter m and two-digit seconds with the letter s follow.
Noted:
4h55
